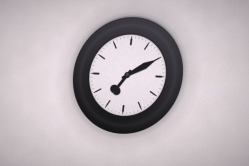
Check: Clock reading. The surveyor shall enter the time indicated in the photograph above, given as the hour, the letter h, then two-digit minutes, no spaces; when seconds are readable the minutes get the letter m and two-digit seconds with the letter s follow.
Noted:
7h10
